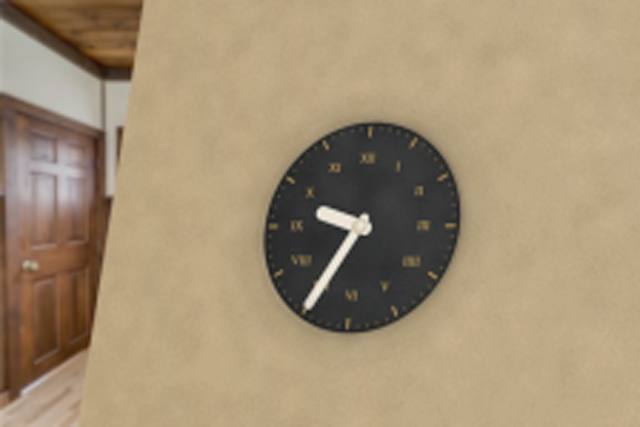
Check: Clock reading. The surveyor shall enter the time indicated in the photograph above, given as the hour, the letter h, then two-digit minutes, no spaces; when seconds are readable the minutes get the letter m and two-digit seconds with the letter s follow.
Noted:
9h35
